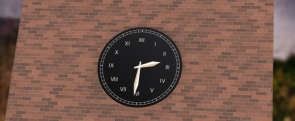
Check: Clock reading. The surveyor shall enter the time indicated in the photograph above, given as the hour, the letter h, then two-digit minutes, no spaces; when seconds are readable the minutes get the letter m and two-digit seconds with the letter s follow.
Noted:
2h31
